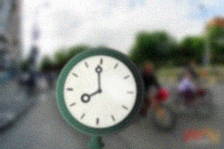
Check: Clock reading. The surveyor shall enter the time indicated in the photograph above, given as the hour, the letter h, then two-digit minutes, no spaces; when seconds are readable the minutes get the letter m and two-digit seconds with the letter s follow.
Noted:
7h59
